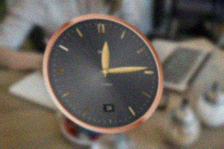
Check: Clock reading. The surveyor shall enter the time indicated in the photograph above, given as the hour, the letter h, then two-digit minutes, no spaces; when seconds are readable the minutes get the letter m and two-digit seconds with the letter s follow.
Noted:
12h14
